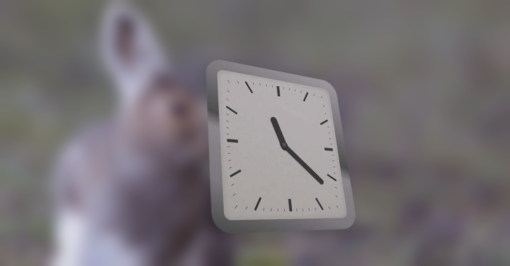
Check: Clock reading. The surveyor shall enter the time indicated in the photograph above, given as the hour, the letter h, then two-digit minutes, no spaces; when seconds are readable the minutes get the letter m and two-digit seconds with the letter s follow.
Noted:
11h22
